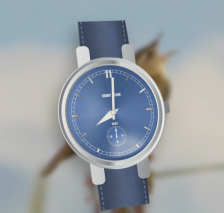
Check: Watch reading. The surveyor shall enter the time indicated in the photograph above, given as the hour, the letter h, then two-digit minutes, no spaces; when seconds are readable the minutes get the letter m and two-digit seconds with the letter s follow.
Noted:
8h01
